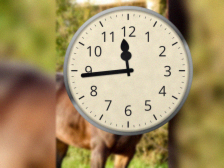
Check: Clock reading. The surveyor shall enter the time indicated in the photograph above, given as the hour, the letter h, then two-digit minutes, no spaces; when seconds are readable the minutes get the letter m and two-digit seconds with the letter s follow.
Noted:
11h44
